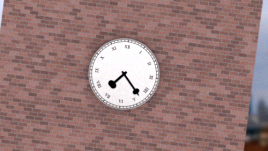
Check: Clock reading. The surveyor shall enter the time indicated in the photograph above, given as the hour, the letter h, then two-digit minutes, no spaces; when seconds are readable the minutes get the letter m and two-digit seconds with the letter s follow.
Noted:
7h23
